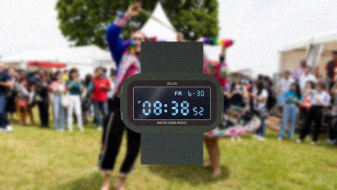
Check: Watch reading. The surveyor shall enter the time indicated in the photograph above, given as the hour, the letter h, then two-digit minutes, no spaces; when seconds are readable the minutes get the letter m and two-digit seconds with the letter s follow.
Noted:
8h38m52s
